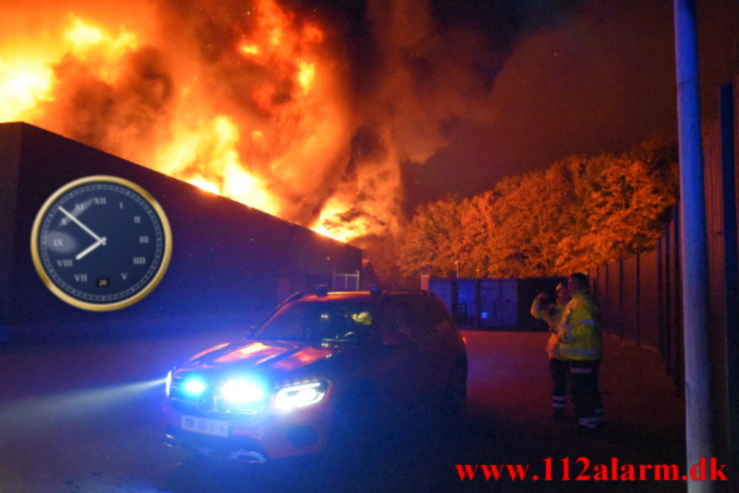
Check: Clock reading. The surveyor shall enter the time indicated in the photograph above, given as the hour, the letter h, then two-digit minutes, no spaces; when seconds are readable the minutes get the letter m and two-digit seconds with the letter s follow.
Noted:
7h52
